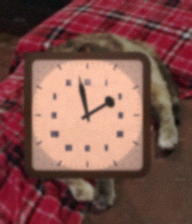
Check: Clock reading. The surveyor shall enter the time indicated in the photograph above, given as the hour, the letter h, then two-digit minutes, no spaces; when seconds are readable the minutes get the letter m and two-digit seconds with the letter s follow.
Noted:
1h58
